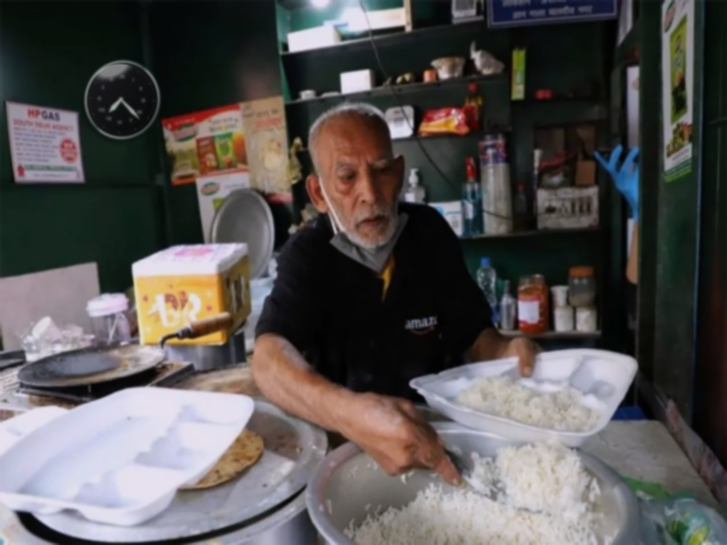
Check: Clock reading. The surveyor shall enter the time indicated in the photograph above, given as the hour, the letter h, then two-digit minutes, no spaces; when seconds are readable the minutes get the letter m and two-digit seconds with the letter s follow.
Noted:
7h22
